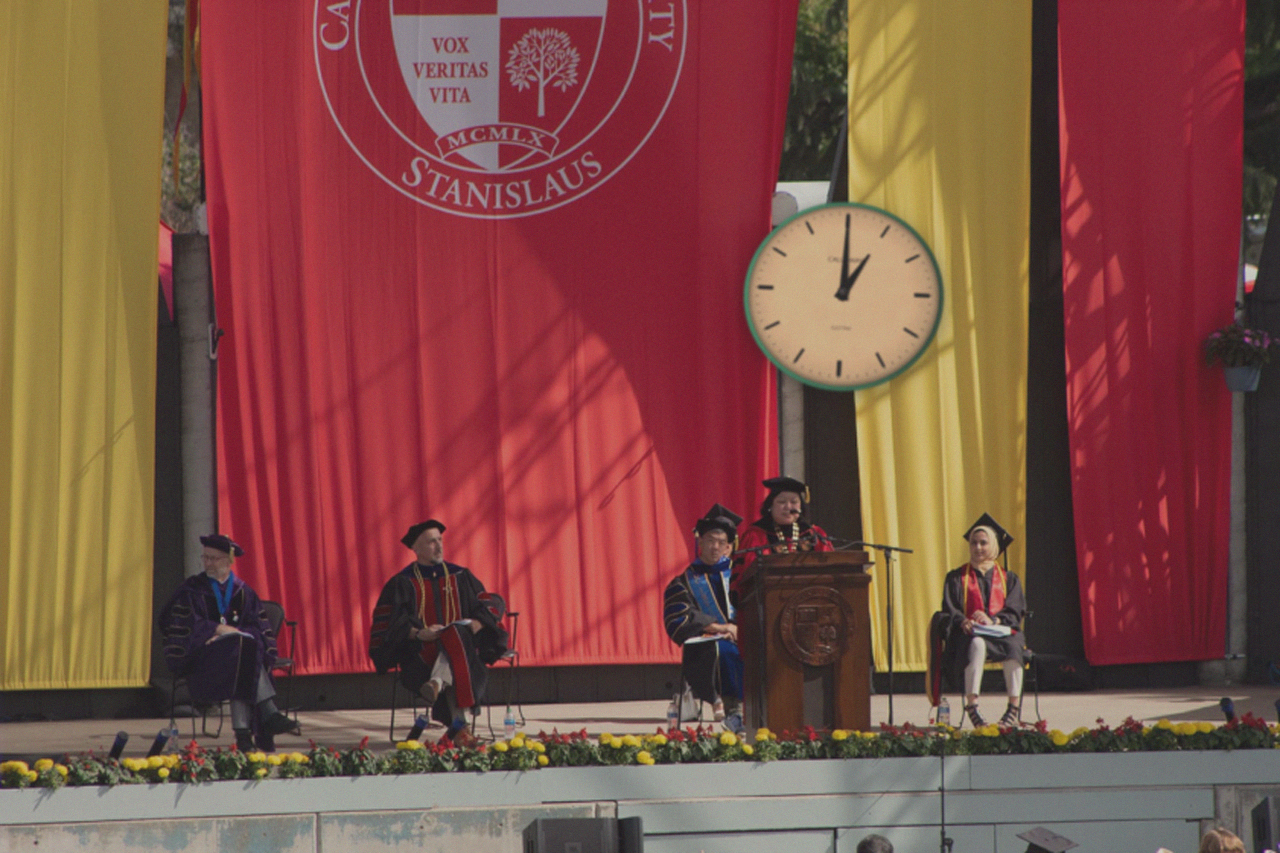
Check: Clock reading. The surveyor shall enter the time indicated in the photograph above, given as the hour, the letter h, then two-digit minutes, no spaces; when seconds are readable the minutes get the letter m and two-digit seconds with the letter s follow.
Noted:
1h00
